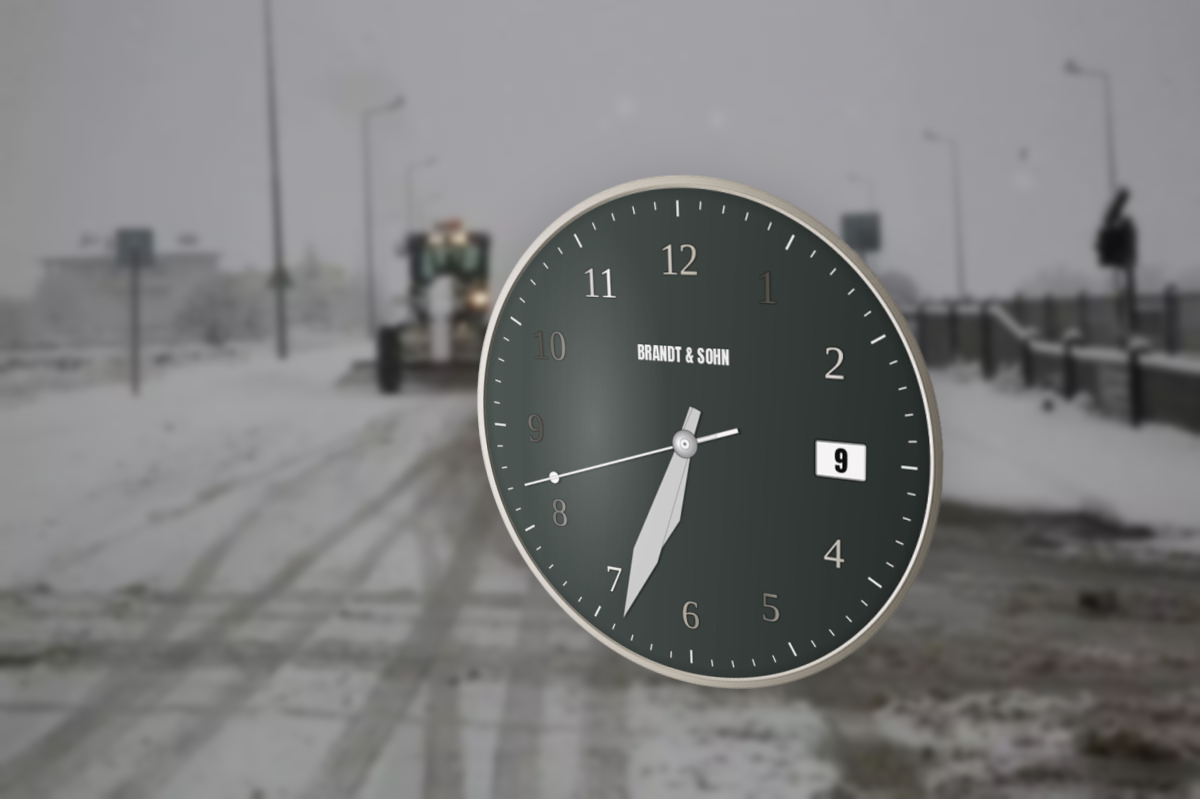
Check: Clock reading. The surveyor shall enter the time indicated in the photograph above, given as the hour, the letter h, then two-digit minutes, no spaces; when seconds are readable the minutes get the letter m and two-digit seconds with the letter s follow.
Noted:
6h33m42s
